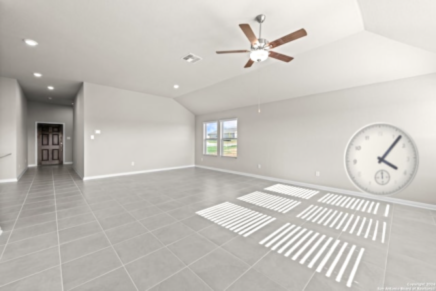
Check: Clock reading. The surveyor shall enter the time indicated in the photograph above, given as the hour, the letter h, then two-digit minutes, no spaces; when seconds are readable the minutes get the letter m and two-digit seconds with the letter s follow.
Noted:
4h07
